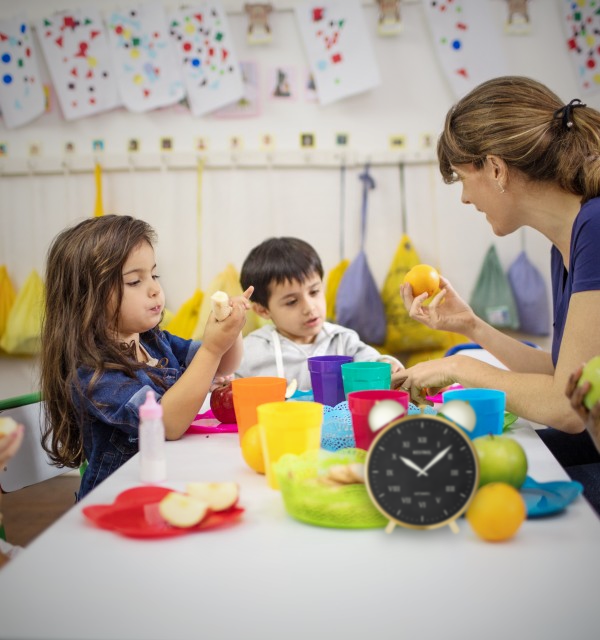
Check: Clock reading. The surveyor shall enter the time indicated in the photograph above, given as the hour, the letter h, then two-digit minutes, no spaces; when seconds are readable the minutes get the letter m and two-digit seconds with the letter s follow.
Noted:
10h08
